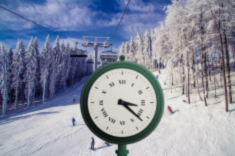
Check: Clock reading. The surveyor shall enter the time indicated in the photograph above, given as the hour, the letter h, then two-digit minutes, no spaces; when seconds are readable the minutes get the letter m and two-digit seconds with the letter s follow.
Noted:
3h22
